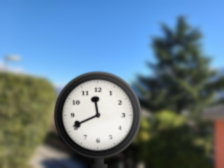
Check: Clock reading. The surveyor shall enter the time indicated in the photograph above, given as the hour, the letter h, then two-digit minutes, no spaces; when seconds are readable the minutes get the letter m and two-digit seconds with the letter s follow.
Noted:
11h41
